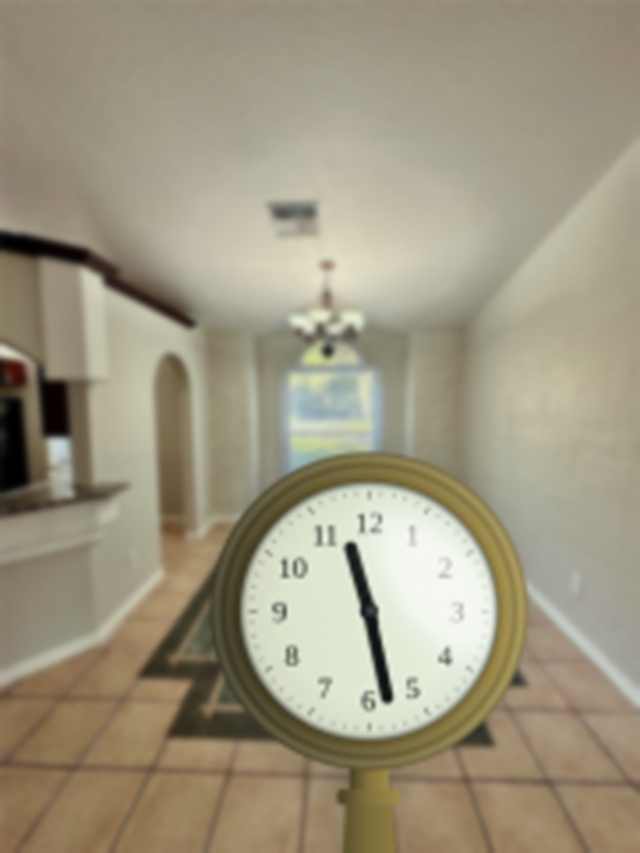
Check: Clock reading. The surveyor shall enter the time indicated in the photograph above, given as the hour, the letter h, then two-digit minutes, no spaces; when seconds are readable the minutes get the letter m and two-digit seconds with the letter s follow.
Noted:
11h28
